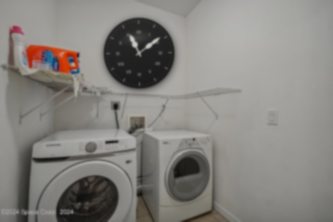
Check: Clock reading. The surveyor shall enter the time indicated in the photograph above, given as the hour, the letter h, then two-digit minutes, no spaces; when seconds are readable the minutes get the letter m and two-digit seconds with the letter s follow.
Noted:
11h09
